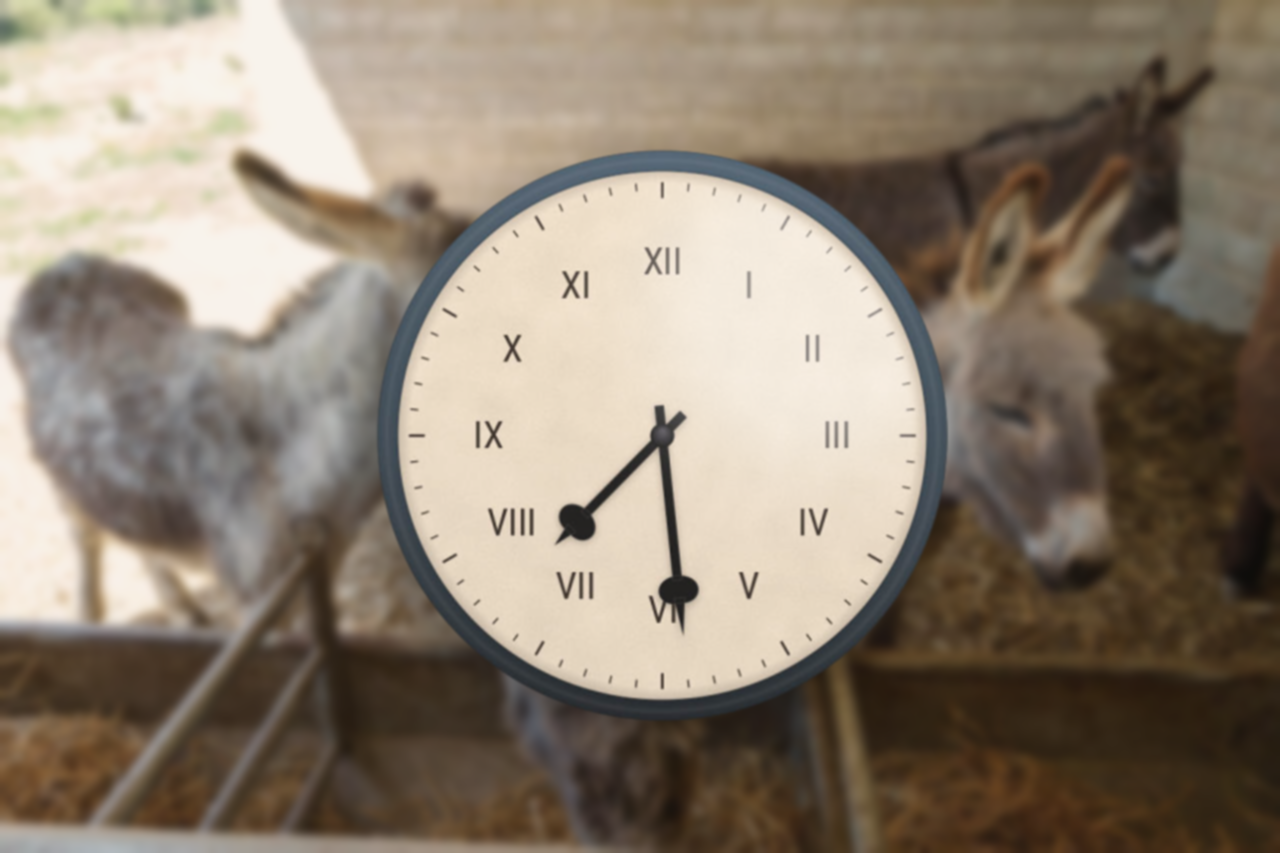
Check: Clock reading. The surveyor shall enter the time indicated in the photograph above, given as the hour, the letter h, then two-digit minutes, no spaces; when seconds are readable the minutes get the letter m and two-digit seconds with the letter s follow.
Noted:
7h29
